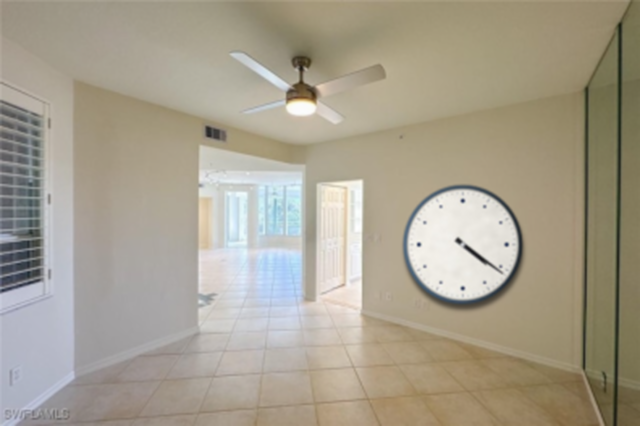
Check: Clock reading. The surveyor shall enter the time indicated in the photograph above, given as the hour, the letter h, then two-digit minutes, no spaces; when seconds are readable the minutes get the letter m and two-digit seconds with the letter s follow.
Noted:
4h21
